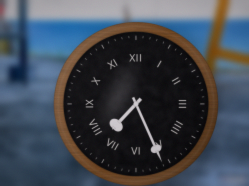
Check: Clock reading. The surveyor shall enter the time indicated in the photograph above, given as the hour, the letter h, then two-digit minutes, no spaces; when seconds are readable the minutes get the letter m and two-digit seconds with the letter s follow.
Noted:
7h26
